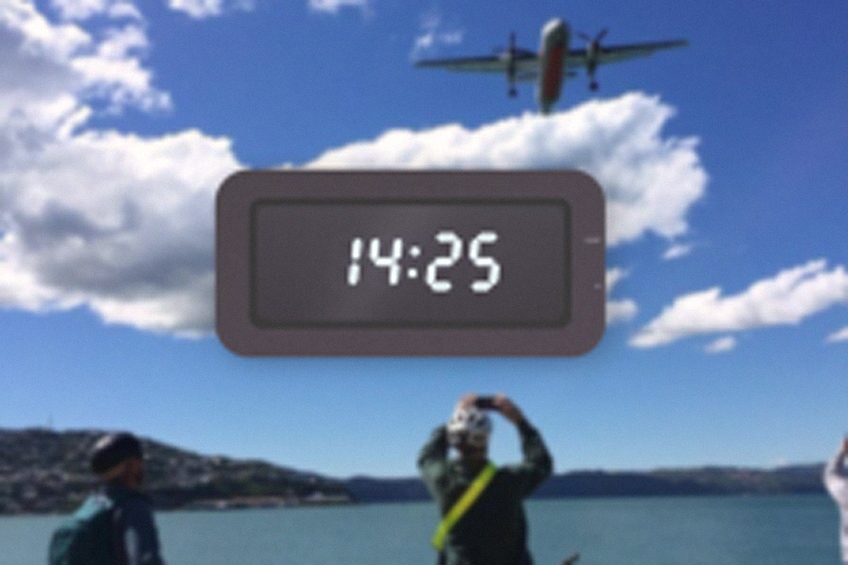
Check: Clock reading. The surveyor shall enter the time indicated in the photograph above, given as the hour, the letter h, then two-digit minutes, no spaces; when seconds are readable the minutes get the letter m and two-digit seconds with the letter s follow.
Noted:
14h25
